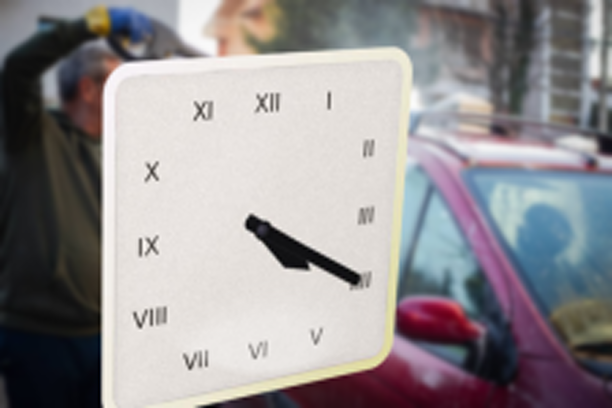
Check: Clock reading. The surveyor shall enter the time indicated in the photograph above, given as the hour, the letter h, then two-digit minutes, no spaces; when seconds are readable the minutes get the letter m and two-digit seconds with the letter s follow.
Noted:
4h20
